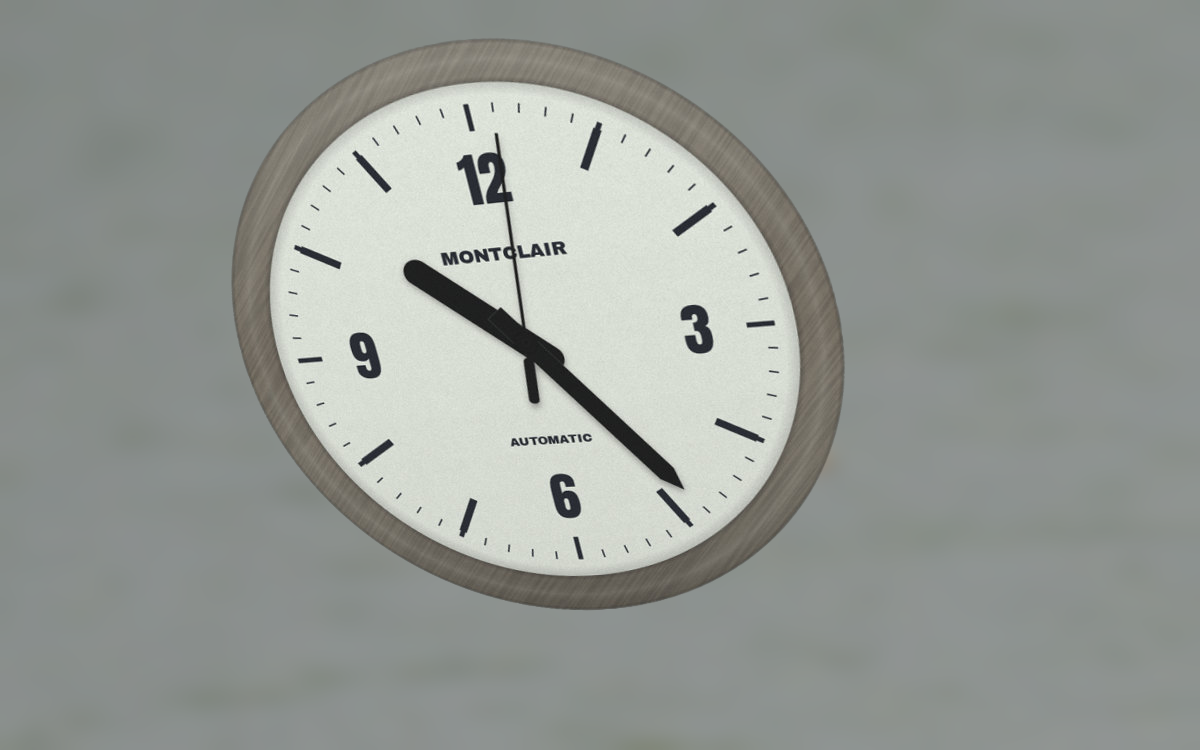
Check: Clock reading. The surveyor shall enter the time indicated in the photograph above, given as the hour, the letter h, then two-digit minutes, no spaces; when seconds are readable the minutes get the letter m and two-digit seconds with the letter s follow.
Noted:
10h24m01s
